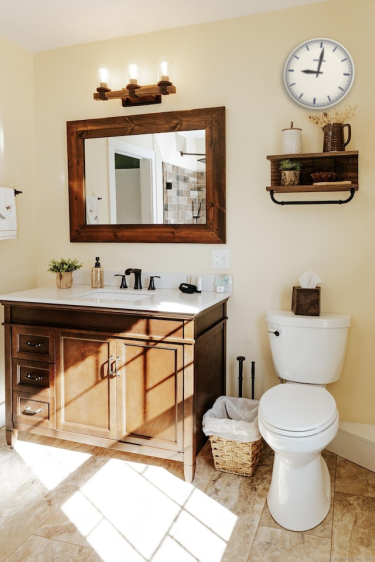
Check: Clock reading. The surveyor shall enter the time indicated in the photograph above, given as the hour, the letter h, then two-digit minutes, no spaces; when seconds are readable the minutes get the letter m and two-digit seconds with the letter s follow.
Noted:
9h01
